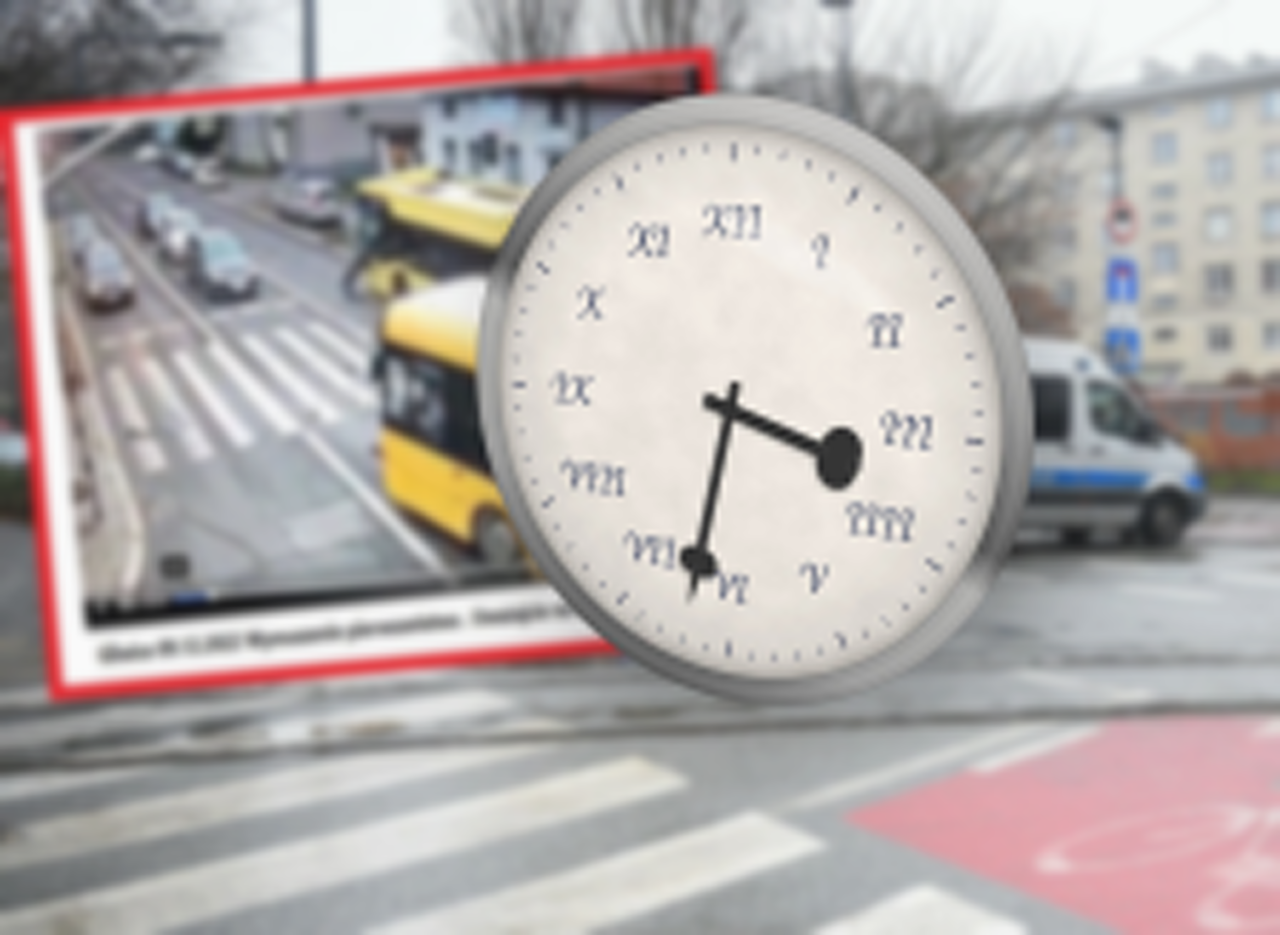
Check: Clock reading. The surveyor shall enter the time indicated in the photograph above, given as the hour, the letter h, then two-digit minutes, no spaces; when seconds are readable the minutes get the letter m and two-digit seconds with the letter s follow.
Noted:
3h32
